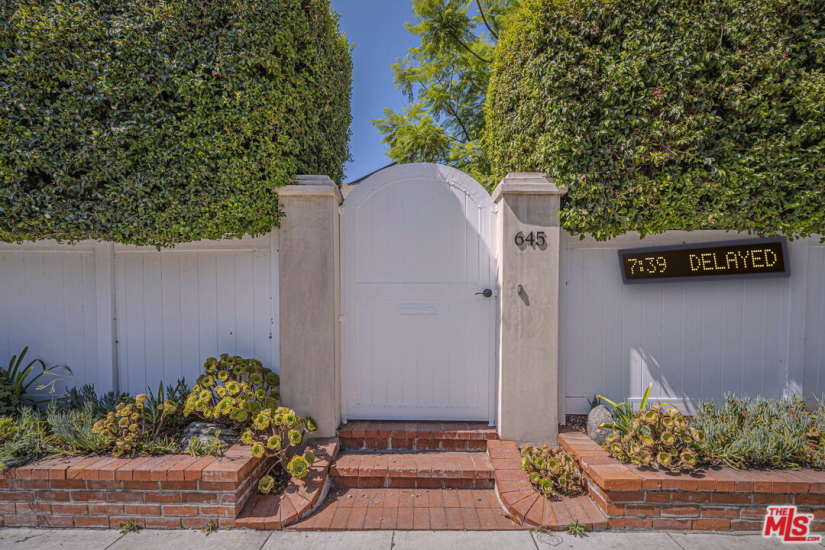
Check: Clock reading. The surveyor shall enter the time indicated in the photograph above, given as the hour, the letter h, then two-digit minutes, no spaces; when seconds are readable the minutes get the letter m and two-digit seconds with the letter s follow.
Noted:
7h39
